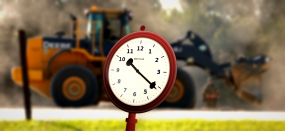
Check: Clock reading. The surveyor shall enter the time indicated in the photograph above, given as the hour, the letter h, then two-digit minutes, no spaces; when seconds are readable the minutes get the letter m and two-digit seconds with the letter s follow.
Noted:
10h21
